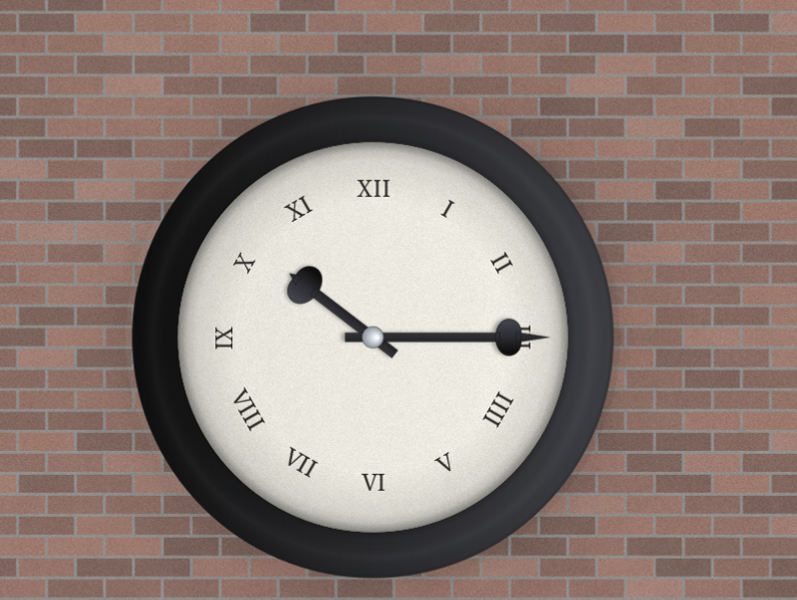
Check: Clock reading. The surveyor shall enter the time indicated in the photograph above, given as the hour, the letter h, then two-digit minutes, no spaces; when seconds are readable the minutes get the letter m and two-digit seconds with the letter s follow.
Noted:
10h15
